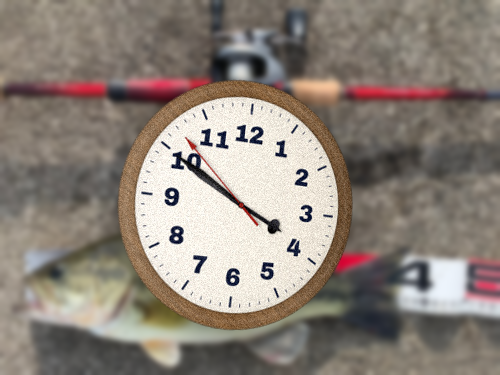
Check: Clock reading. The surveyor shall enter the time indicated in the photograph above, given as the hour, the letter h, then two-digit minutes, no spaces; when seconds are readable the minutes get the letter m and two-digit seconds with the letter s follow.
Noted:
3h49m52s
